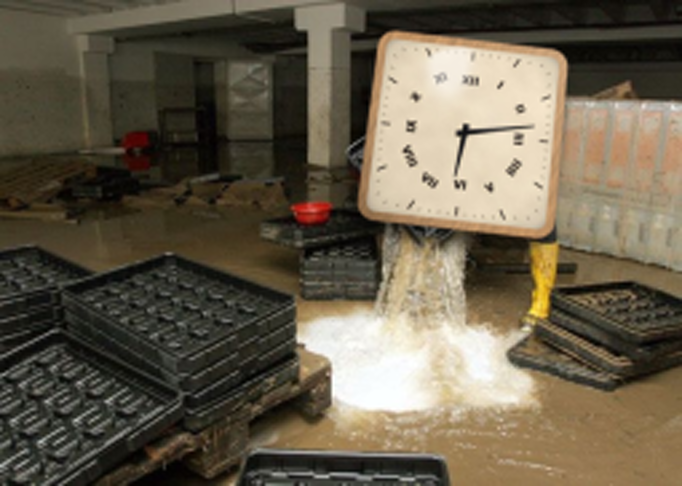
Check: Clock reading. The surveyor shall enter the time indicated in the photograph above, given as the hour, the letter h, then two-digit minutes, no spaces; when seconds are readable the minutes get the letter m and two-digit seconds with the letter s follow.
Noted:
6h13
